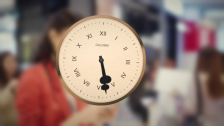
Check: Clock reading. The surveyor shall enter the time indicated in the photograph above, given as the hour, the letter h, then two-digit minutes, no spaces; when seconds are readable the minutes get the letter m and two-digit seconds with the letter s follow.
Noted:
5h28
